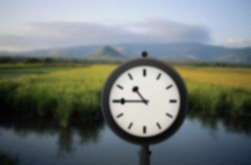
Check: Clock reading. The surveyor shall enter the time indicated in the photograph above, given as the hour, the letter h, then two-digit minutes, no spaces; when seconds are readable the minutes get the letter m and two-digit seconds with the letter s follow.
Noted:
10h45
